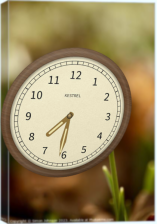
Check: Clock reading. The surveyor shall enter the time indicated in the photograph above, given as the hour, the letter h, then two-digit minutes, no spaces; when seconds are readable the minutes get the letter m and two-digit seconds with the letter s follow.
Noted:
7h31
